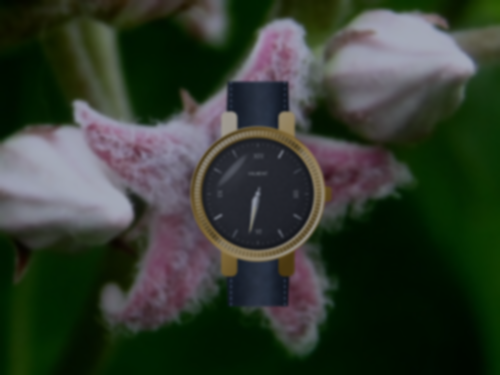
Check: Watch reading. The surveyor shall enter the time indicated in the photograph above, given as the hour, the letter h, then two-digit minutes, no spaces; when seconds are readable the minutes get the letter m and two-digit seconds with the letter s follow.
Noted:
6h32
